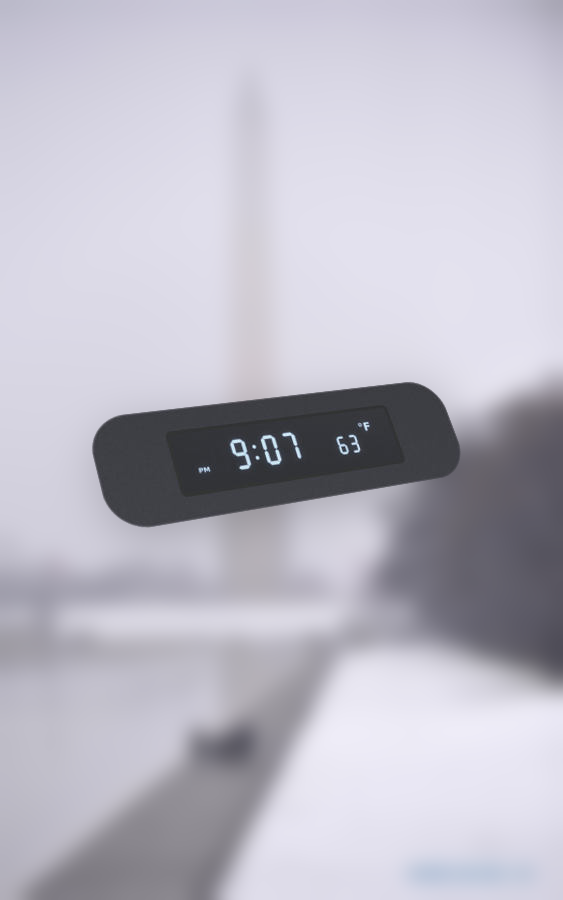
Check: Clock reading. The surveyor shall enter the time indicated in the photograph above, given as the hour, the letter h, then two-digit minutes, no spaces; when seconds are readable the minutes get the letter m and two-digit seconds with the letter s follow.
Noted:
9h07
